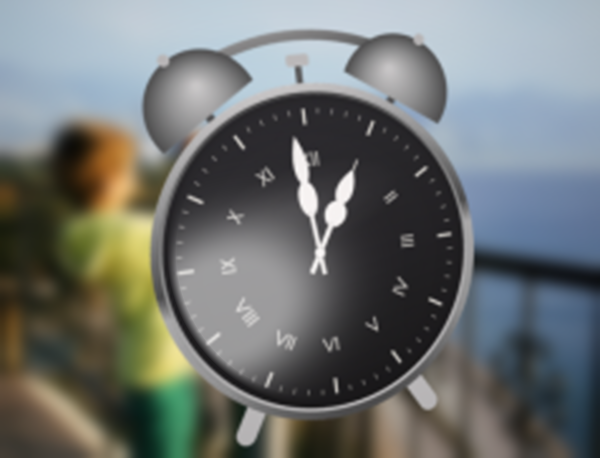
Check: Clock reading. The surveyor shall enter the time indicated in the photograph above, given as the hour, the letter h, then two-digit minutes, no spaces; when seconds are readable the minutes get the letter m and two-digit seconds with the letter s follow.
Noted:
12h59
